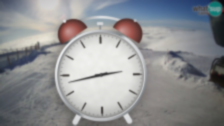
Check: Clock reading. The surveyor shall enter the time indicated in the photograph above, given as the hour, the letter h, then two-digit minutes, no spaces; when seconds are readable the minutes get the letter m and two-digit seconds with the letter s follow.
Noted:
2h43
